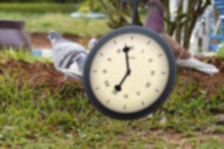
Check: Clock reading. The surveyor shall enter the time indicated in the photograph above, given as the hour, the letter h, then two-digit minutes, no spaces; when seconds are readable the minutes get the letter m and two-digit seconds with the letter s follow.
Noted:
6h58
